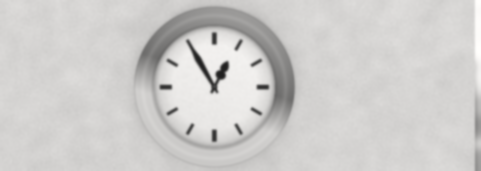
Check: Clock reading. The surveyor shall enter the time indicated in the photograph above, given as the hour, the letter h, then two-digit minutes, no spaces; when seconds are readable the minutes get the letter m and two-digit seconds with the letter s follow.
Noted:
12h55
